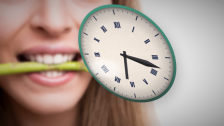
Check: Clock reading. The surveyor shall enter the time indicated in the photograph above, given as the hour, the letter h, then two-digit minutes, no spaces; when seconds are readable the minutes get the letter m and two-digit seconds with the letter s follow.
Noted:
6h18
